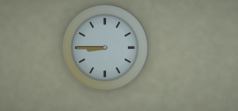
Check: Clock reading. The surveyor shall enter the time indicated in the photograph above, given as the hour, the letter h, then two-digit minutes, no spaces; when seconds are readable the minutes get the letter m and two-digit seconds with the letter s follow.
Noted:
8h45
